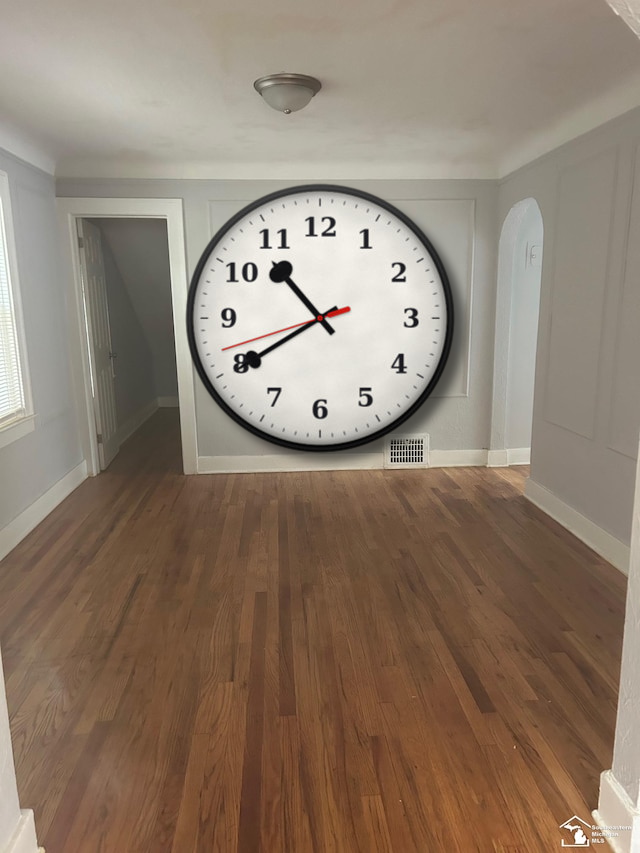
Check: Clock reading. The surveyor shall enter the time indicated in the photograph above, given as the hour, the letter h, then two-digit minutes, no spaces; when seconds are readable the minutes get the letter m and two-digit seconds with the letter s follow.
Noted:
10h39m42s
